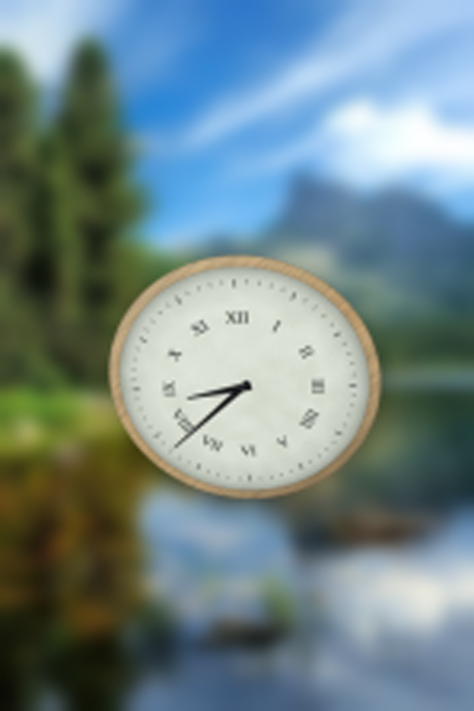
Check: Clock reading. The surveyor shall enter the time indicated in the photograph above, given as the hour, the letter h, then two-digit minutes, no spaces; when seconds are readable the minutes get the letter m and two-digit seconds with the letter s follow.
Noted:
8h38
